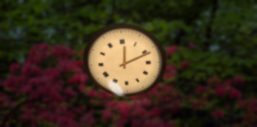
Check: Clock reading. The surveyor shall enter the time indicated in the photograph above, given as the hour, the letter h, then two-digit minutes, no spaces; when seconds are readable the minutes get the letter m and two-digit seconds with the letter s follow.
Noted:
12h11
